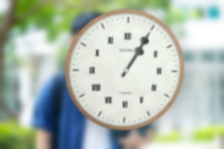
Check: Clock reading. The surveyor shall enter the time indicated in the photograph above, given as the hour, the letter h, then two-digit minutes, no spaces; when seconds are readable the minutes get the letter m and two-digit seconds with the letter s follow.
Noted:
1h05
